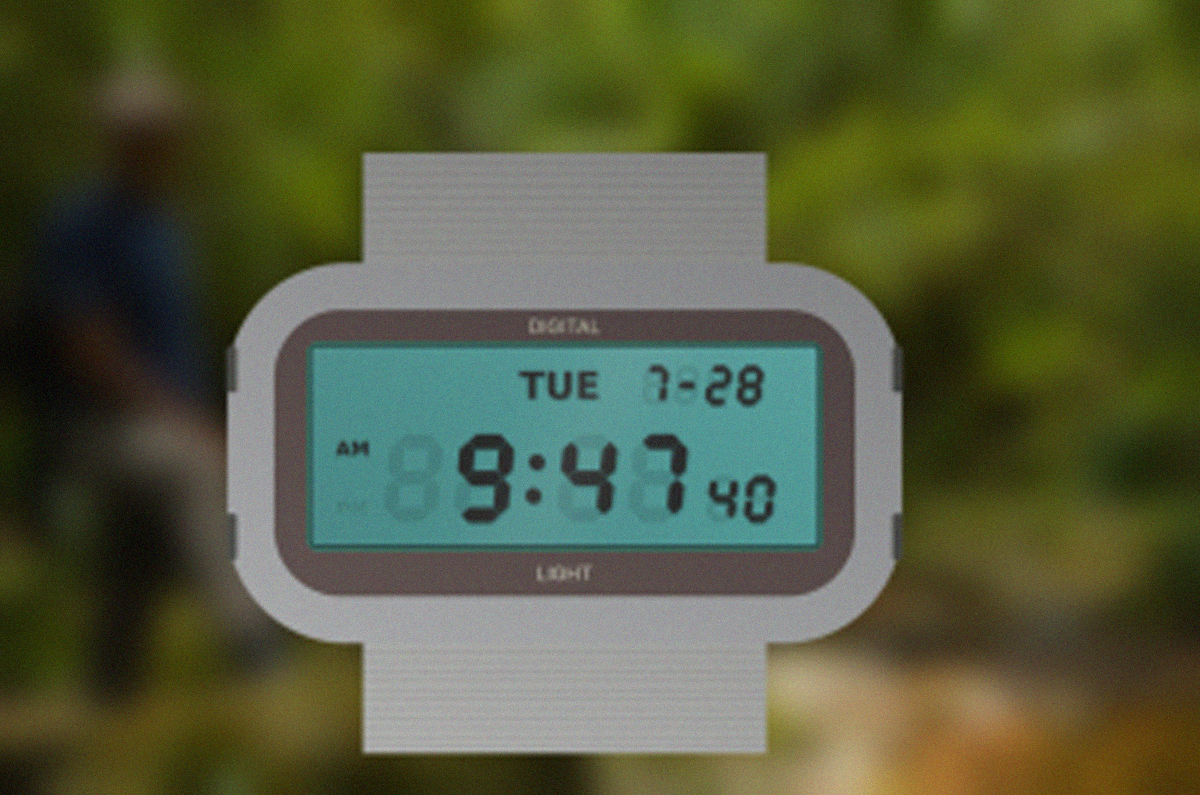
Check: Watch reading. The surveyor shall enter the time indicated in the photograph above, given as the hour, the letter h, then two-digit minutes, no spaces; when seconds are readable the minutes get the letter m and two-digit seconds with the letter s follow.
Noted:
9h47m40s
